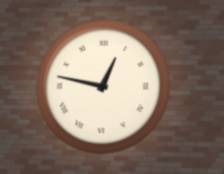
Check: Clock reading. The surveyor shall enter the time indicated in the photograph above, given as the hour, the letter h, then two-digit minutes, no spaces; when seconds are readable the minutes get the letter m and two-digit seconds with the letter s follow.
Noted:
12h47
